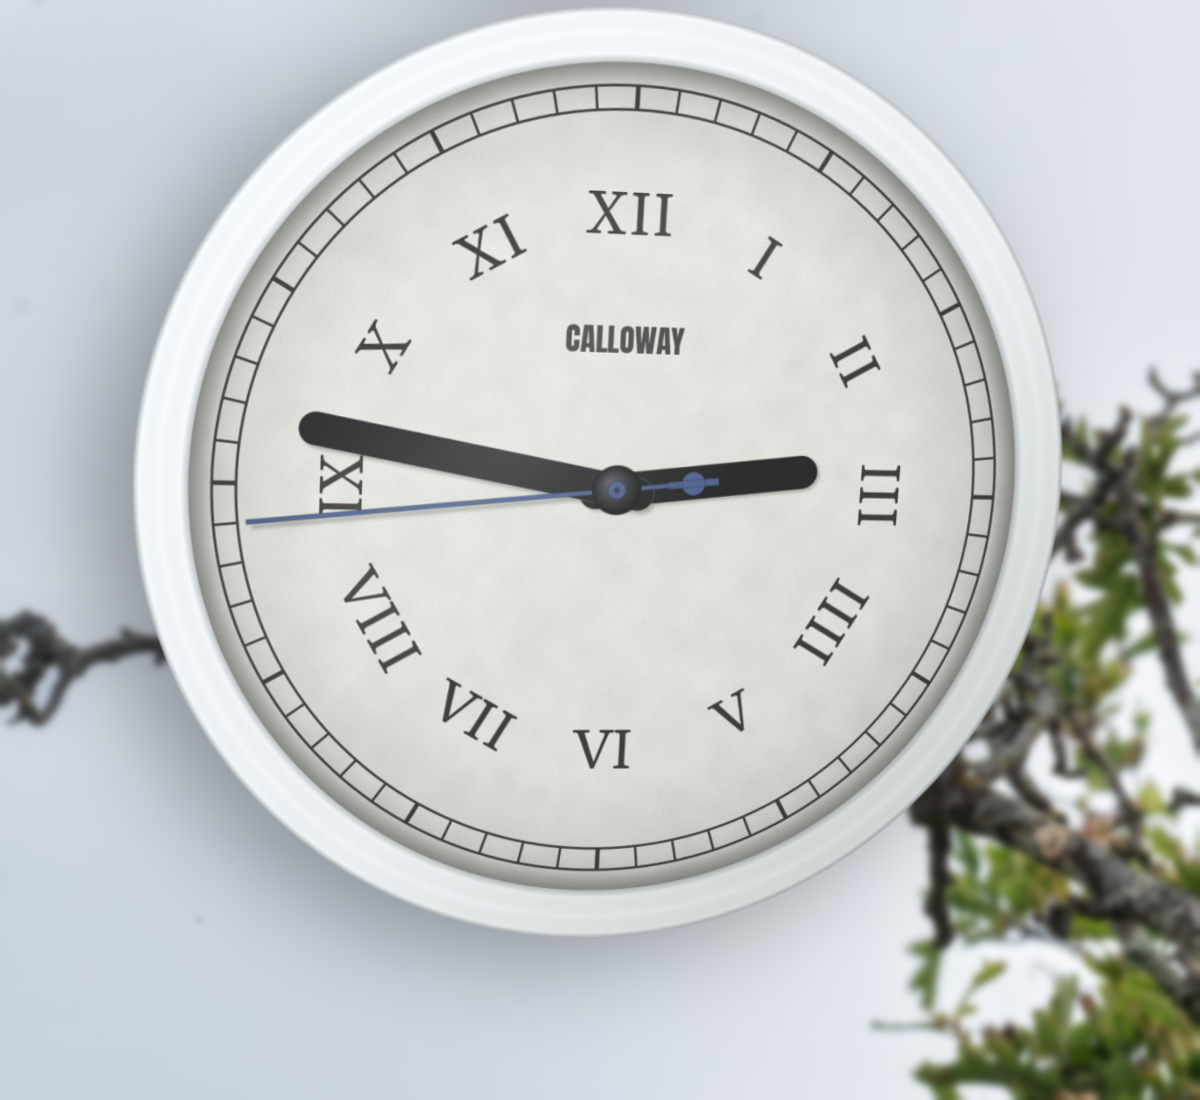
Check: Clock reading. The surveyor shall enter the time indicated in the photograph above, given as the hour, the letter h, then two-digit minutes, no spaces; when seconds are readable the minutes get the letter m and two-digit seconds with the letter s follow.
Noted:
2h46m44s
